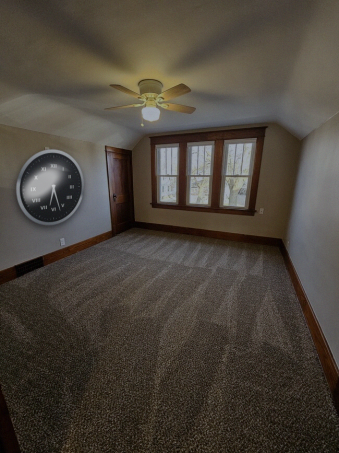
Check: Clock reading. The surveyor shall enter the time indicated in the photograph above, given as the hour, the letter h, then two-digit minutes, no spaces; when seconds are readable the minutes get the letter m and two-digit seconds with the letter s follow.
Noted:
6h27
